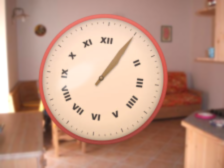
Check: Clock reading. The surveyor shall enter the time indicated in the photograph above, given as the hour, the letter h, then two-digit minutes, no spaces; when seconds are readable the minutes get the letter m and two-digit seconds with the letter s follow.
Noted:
1h05
